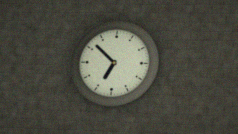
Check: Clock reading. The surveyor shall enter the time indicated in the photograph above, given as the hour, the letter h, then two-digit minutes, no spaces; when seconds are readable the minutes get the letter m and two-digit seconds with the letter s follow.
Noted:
6h52
